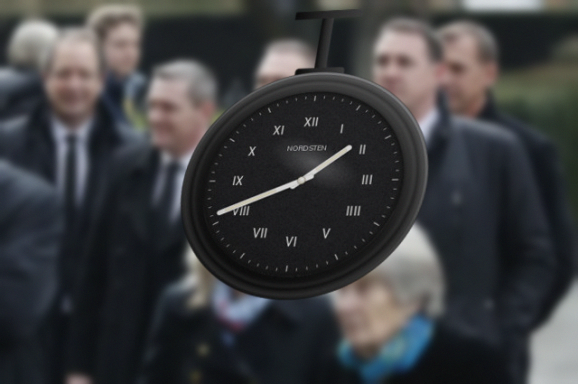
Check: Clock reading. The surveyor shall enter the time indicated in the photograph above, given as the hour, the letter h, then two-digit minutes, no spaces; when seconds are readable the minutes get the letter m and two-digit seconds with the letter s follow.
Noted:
1h41
